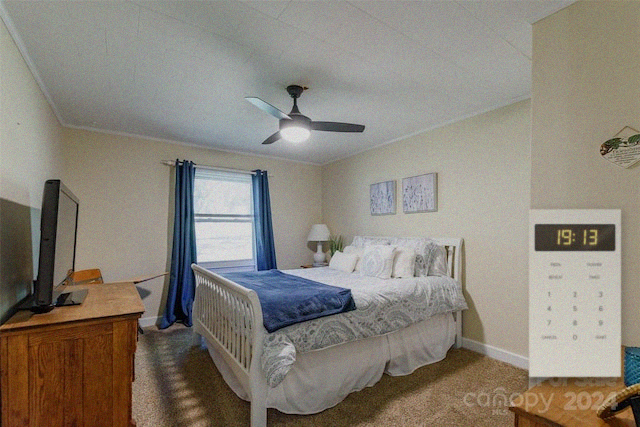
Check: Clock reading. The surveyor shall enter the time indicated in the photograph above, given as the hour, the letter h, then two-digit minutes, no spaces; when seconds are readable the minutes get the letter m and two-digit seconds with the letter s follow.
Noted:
19h13
